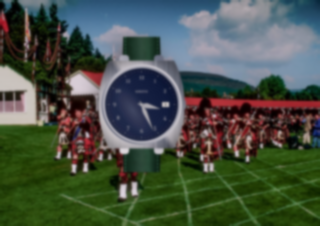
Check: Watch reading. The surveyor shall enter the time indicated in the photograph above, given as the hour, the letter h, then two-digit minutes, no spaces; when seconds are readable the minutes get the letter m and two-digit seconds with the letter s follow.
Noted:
3h26
